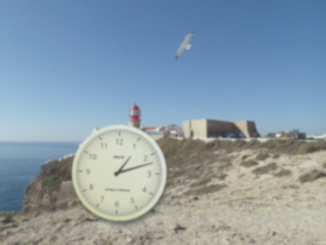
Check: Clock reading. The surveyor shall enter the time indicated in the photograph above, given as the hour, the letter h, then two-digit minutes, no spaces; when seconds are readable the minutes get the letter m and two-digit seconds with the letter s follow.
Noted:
1h12
